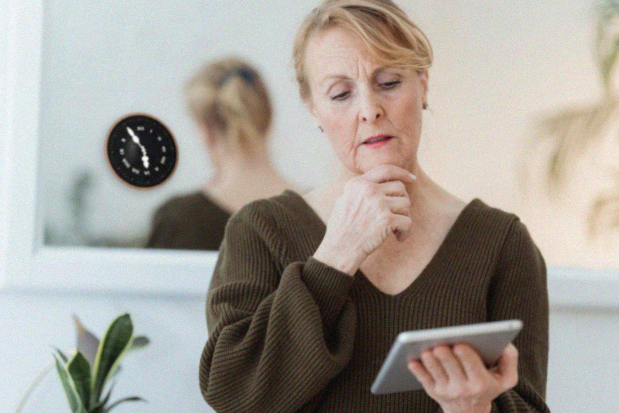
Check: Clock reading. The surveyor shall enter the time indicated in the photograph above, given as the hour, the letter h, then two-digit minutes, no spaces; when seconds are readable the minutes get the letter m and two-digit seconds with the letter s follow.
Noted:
5h55
